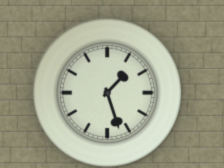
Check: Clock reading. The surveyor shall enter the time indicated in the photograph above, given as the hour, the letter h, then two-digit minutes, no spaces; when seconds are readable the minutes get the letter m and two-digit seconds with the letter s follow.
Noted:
1h27
